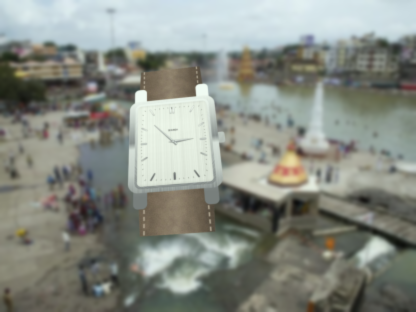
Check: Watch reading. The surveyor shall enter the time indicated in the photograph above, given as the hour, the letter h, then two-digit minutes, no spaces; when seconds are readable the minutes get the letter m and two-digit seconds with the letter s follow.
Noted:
2h53
